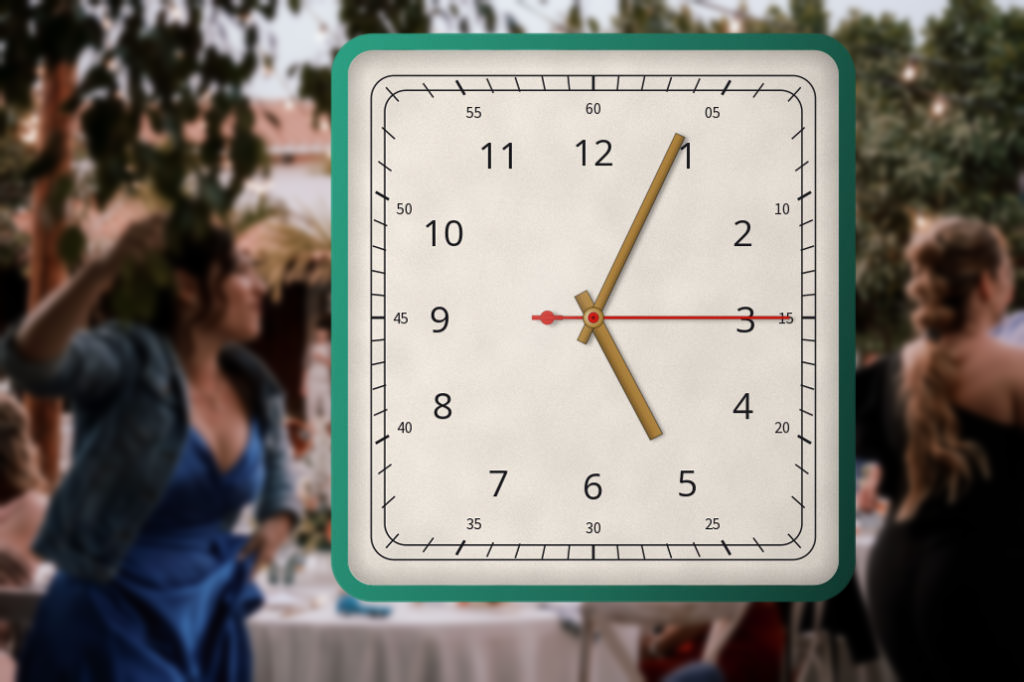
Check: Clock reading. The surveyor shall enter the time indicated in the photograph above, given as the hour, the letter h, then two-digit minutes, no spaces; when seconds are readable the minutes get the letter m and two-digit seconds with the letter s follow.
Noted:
5h04m15s
